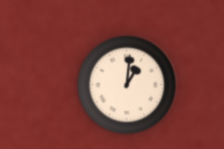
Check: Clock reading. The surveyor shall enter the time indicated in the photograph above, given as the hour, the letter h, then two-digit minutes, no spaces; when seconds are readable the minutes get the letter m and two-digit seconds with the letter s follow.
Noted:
1h01
